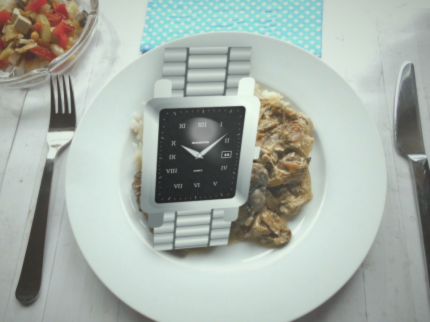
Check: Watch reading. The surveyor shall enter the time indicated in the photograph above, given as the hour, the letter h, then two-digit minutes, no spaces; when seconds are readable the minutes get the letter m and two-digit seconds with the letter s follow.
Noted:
10h08
